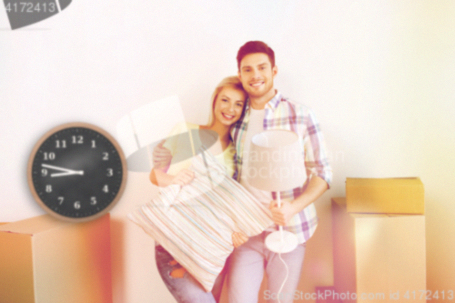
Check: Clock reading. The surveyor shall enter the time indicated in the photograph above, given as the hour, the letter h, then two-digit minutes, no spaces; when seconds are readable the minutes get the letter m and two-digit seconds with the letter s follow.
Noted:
8h47
